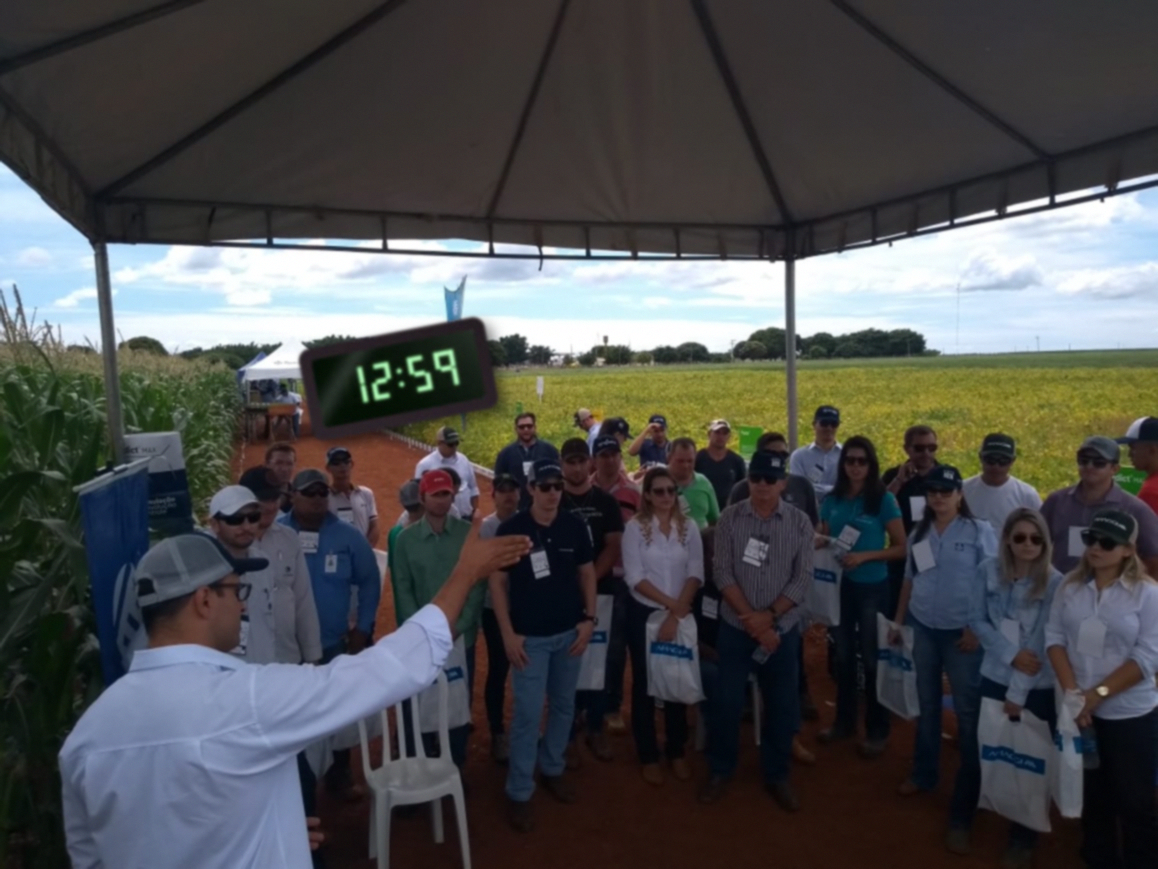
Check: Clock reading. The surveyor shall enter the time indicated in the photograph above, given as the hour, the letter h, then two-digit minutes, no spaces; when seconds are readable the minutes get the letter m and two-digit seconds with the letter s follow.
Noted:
12h59
